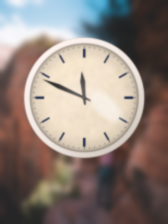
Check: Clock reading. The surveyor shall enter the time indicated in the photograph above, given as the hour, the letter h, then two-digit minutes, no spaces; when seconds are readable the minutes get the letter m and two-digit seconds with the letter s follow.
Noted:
11h49
